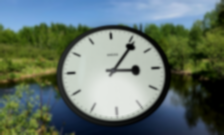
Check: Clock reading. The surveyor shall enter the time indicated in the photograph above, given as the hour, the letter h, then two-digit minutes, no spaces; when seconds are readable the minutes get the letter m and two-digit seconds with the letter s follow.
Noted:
3h06
